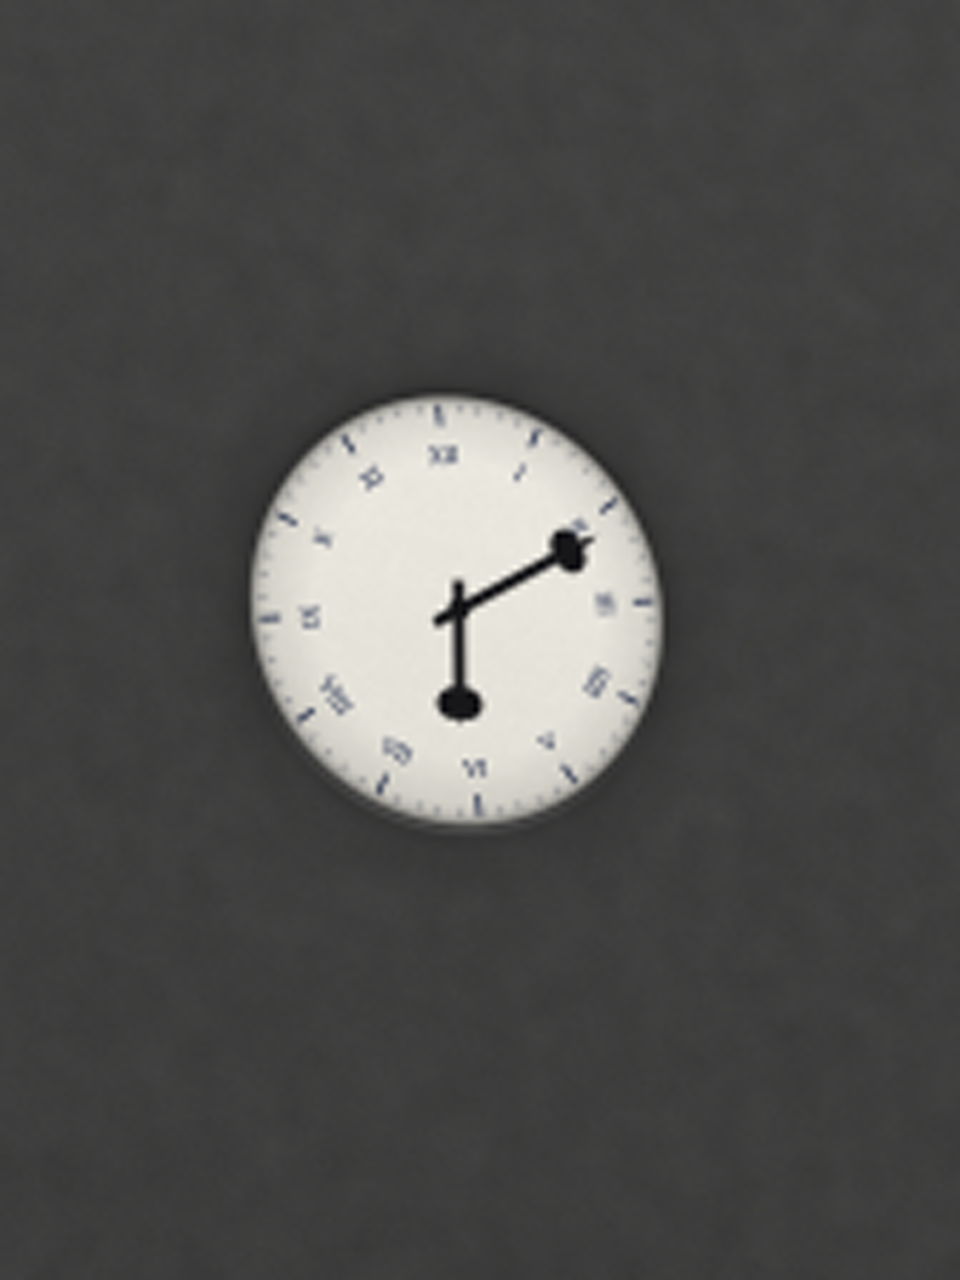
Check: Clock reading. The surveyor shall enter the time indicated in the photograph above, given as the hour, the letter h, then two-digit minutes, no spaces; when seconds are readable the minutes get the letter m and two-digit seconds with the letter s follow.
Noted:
6h11
